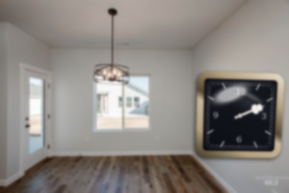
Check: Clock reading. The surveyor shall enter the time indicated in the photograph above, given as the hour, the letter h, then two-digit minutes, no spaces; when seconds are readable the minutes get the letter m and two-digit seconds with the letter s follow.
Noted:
2h11
